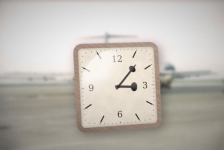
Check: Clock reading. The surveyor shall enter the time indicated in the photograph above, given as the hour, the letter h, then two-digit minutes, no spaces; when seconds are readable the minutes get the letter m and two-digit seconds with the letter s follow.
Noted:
3h07
